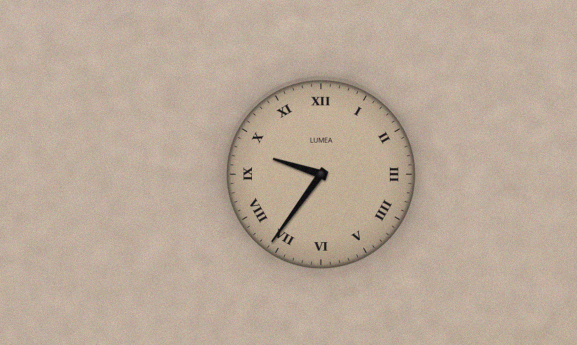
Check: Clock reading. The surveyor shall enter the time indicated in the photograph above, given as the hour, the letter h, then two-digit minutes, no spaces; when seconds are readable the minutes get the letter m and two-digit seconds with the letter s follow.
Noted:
9h36
